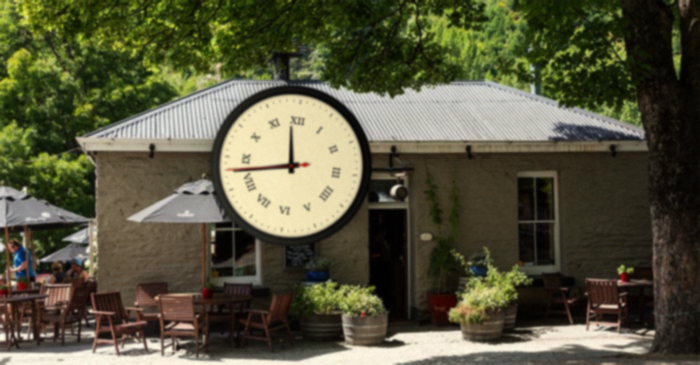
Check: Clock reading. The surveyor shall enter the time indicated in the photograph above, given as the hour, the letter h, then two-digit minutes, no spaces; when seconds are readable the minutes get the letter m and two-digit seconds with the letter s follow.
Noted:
11h42m43s
